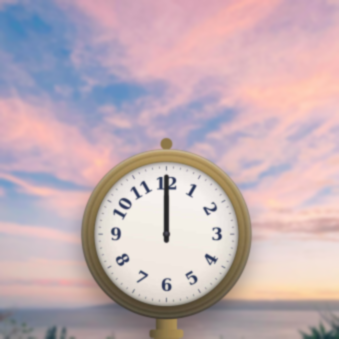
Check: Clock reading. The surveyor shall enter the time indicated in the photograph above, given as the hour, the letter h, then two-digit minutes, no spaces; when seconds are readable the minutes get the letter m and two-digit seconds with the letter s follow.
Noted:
12h00
